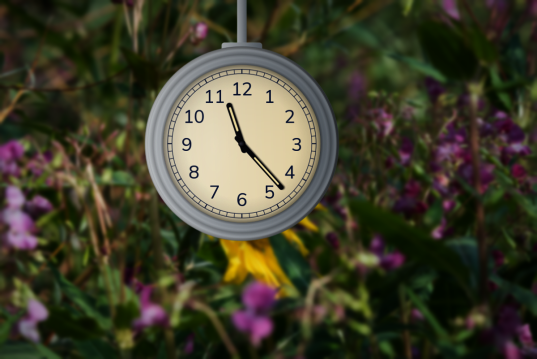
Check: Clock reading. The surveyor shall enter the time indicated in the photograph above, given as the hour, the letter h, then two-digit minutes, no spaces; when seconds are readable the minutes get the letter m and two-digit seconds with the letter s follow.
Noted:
11h23
